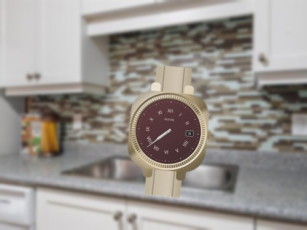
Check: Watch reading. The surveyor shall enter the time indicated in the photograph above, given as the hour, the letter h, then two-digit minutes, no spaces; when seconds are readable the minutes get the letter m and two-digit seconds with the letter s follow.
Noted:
7h38
